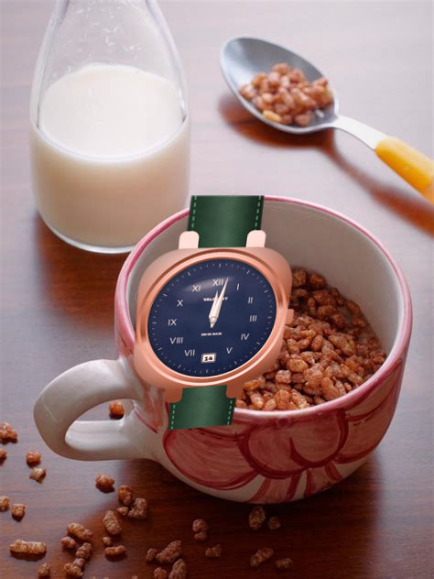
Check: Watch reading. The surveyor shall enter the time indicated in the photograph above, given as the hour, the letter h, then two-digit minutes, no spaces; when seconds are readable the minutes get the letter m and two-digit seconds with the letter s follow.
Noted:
12h02
